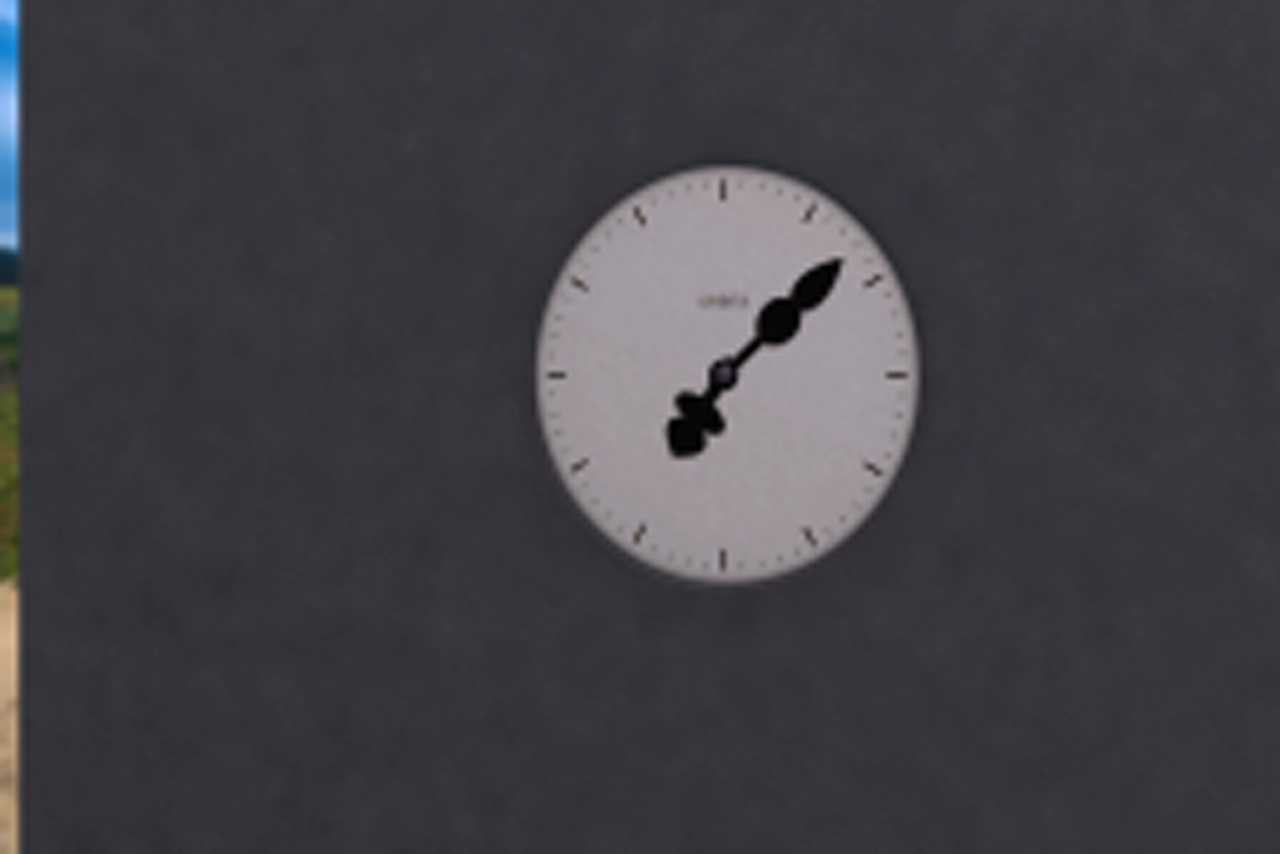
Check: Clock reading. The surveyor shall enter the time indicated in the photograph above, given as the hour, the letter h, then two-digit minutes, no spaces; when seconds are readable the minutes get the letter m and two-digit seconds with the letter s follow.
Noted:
7h08
